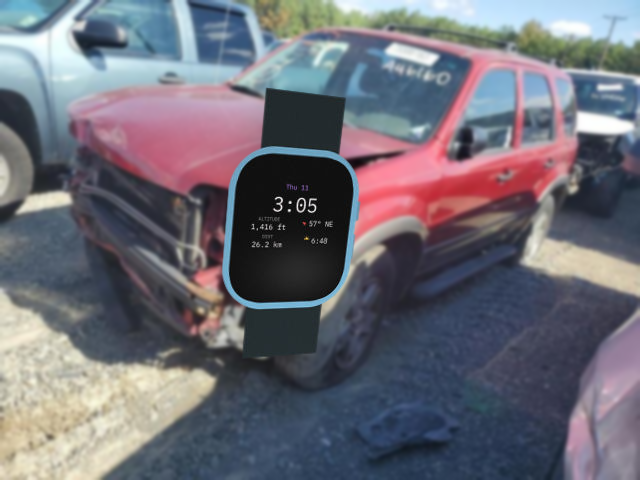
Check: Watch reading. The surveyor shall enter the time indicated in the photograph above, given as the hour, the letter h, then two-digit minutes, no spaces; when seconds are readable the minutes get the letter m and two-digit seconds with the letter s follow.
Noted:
3h05
